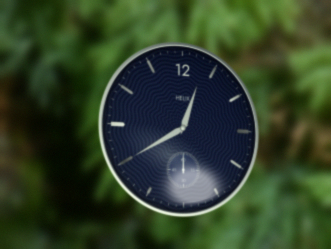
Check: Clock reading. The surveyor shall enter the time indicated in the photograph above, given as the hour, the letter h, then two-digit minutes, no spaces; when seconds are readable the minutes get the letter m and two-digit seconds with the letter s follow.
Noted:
12h40
